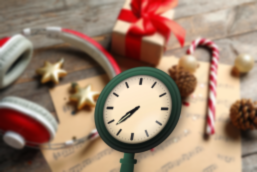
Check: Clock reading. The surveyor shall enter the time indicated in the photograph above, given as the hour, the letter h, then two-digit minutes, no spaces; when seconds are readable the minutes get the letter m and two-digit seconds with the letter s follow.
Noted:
7h38
